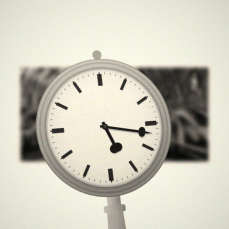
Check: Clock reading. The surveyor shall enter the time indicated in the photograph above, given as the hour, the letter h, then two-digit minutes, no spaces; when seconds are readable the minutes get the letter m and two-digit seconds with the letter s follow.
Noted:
5h17
